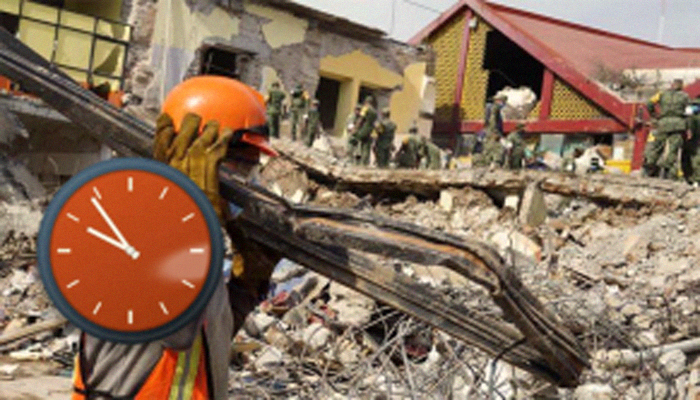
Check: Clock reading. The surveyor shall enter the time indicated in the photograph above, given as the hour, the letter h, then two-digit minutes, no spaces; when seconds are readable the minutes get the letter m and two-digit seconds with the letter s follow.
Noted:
9h54
